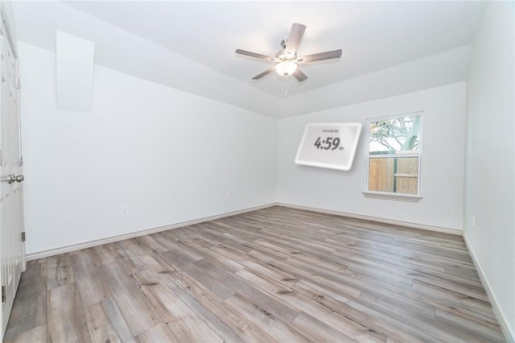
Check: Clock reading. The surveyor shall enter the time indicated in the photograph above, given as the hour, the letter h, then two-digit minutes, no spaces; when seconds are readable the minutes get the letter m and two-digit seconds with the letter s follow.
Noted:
4h59
